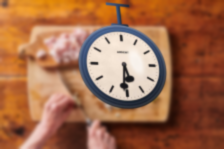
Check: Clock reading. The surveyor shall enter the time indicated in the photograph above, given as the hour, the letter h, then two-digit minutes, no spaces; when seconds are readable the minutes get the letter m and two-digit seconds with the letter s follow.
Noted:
5h31
